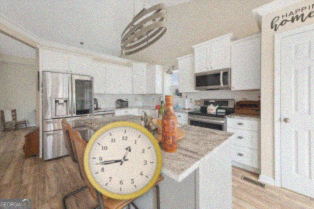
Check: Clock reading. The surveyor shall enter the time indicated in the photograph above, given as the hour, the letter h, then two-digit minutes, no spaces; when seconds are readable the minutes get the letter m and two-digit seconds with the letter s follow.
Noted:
12h43
